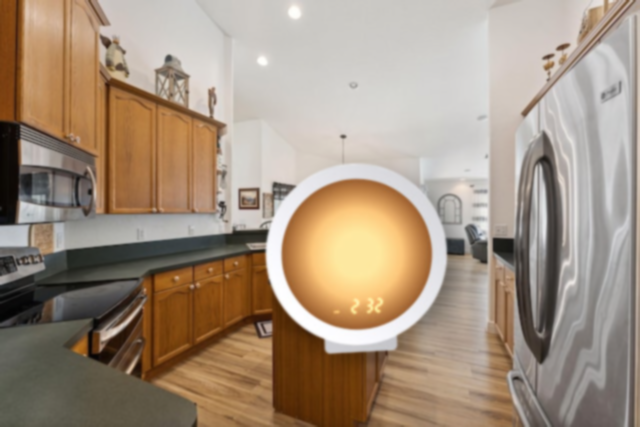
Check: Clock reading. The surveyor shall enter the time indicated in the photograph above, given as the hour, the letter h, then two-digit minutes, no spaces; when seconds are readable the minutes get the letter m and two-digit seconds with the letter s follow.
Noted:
2h32
